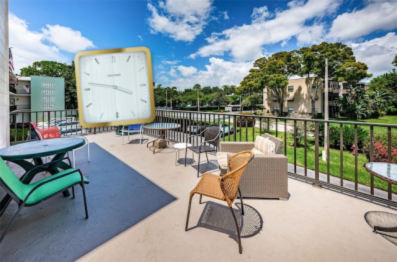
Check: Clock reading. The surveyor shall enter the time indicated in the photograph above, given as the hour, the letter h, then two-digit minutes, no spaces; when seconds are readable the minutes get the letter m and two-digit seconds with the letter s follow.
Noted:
3h47
